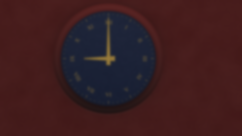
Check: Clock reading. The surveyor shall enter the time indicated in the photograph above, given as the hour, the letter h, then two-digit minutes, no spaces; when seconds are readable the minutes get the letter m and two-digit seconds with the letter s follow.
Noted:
9h00
